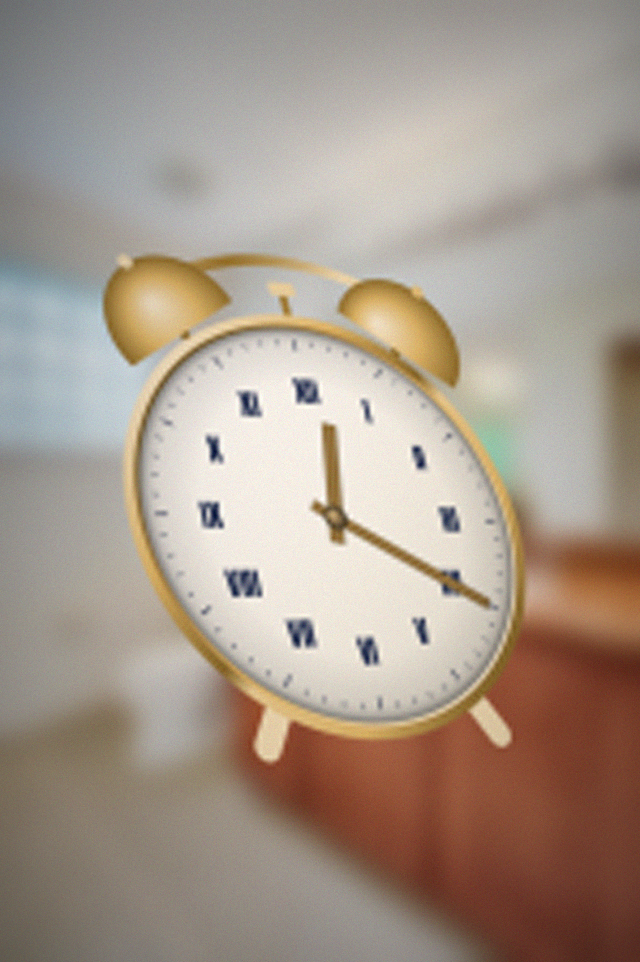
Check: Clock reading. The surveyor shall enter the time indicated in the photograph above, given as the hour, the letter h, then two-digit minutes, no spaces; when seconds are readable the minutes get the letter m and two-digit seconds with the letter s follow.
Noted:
12h20
